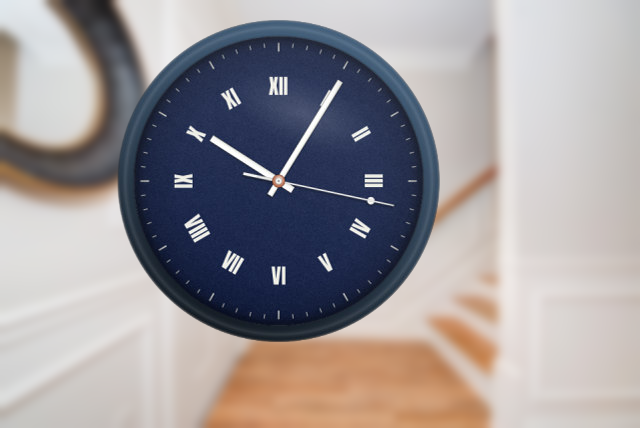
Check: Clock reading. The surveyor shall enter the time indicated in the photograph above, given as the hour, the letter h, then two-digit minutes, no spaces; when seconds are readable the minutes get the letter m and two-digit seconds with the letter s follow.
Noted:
10h05m17s
